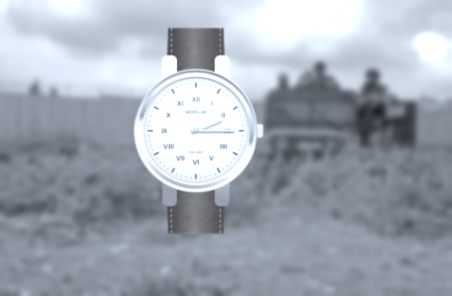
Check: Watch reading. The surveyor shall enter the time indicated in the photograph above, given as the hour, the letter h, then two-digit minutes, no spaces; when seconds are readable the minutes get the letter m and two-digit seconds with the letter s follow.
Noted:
2h15
